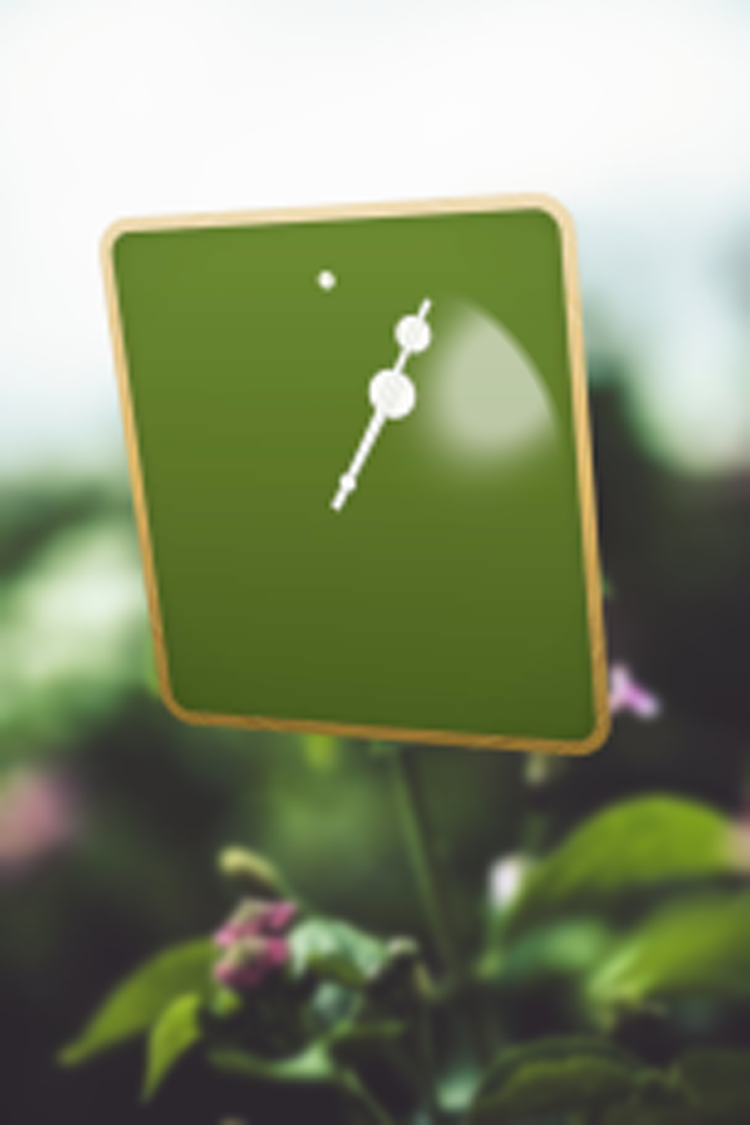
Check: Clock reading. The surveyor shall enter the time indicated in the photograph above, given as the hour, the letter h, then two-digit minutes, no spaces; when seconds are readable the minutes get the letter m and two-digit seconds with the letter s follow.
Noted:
1h05
